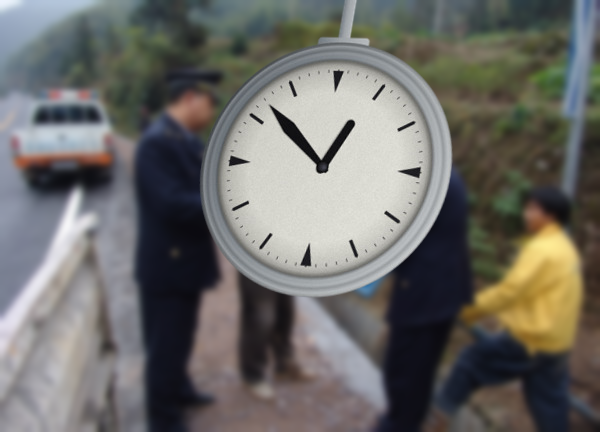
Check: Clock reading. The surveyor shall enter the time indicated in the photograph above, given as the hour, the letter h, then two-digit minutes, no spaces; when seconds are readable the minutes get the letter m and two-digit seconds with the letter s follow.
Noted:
12h52
